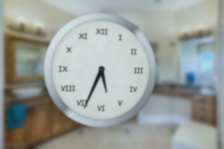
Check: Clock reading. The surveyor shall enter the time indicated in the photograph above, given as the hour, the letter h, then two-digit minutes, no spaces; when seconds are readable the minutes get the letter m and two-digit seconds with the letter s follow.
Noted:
5h34
